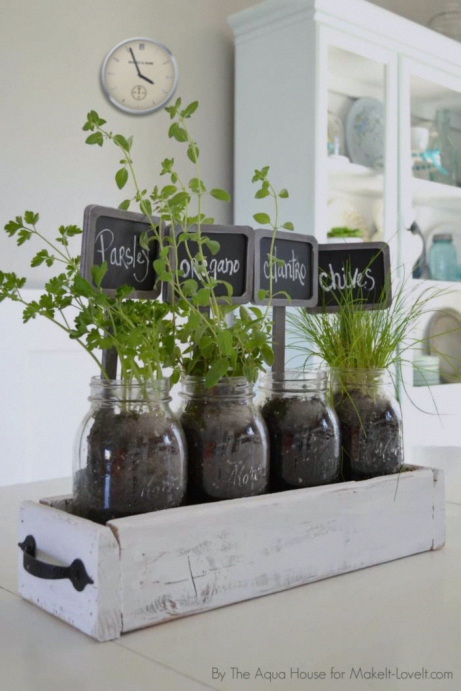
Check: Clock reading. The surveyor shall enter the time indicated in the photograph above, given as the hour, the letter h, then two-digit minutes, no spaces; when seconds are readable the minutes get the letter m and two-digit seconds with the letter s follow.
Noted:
3h56
